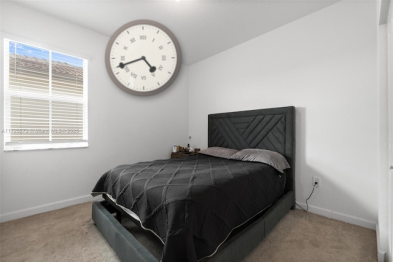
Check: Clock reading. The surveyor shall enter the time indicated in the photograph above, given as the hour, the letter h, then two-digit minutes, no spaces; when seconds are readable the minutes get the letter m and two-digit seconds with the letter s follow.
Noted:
4h42
